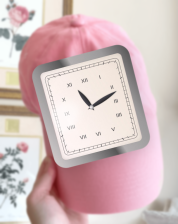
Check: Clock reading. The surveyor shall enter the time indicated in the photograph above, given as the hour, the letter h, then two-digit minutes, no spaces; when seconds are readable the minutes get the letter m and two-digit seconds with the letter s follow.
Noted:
11h12
